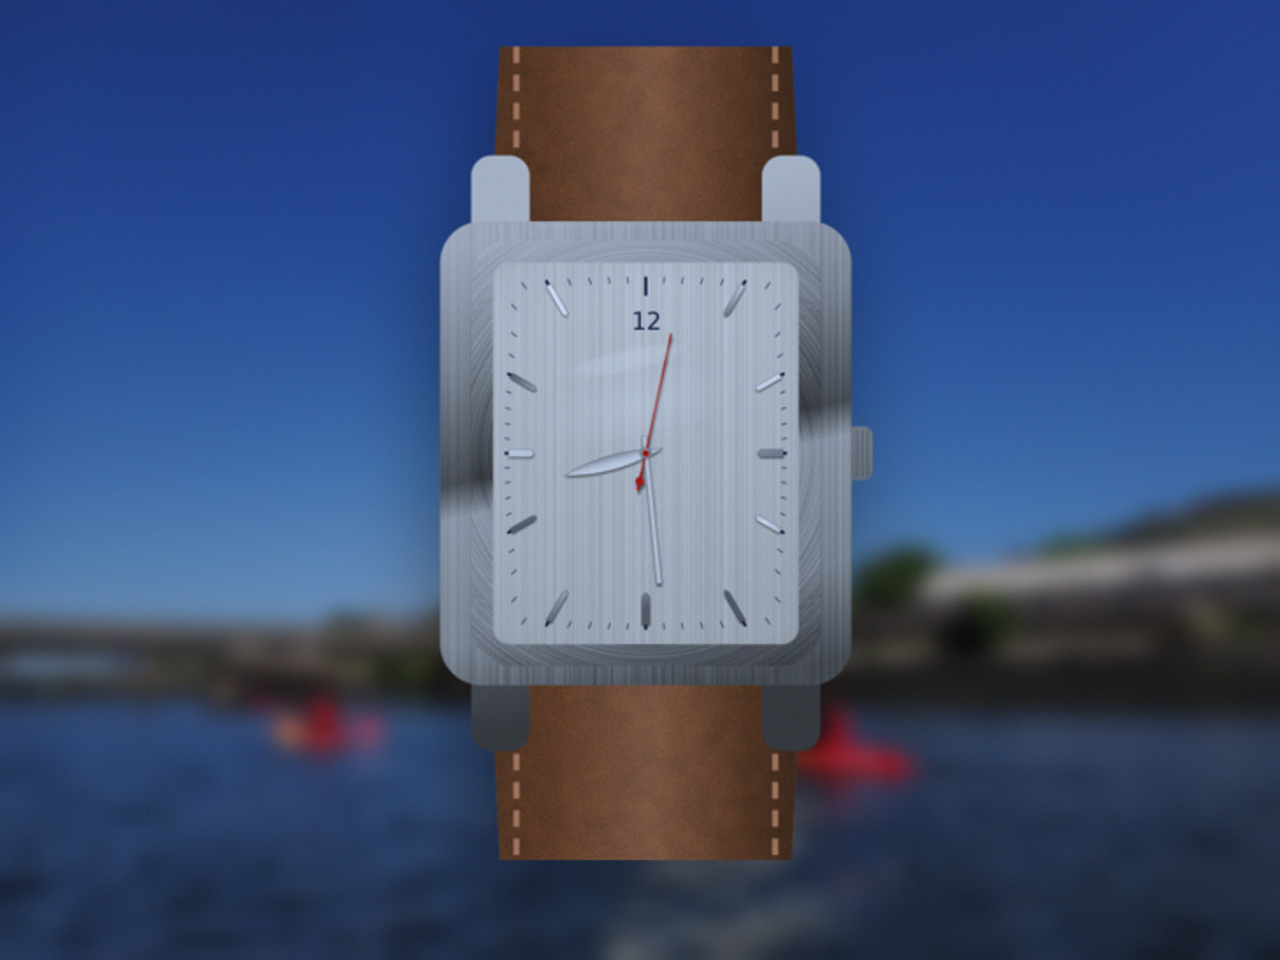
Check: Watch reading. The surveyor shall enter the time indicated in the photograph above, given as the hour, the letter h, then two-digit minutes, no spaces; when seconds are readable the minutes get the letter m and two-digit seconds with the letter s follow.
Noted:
8h29m02s
